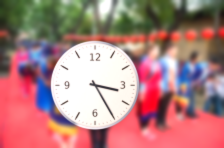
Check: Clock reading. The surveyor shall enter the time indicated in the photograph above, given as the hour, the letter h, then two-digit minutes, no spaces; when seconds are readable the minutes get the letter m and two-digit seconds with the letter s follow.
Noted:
3h25
